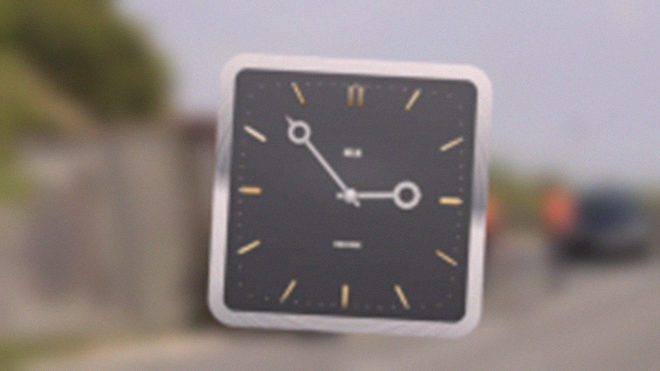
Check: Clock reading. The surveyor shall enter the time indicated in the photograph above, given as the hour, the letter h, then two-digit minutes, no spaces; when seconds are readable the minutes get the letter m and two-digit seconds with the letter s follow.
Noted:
2h53
